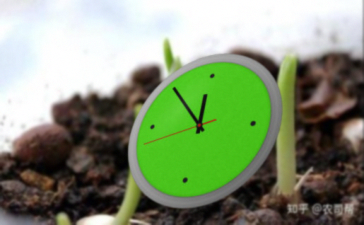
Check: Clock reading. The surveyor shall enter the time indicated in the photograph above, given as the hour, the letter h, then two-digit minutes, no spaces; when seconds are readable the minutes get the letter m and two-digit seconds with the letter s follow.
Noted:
11h52m42s
